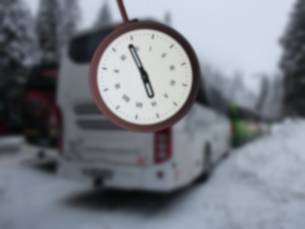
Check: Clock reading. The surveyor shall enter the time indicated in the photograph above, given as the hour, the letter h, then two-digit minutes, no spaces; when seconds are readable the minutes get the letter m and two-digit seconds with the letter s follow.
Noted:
5h59
